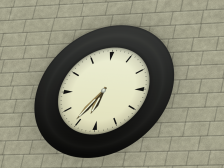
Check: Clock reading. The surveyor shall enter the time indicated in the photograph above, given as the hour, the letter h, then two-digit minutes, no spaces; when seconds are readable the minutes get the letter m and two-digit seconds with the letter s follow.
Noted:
6h36
